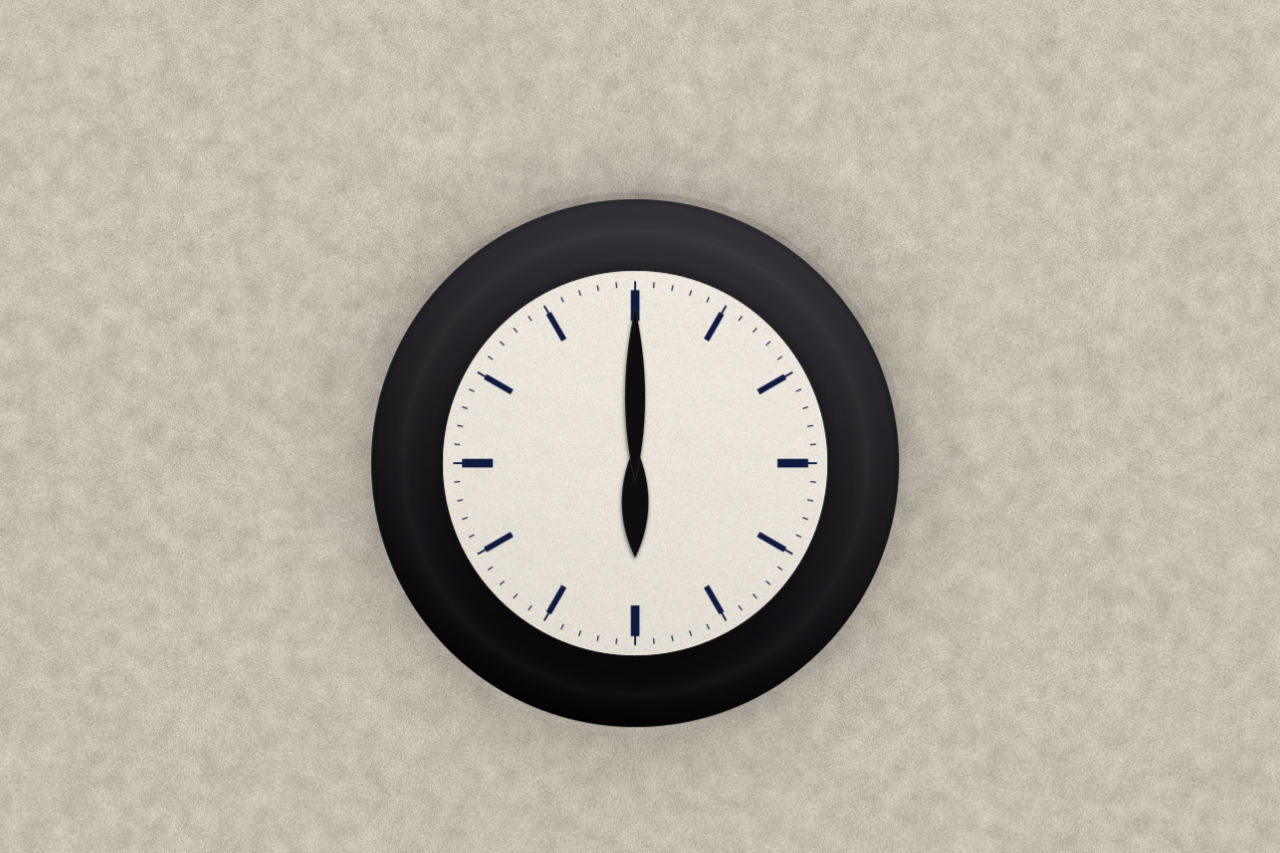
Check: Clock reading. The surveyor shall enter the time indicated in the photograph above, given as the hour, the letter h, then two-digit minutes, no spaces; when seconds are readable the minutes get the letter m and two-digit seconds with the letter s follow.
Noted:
6h00
